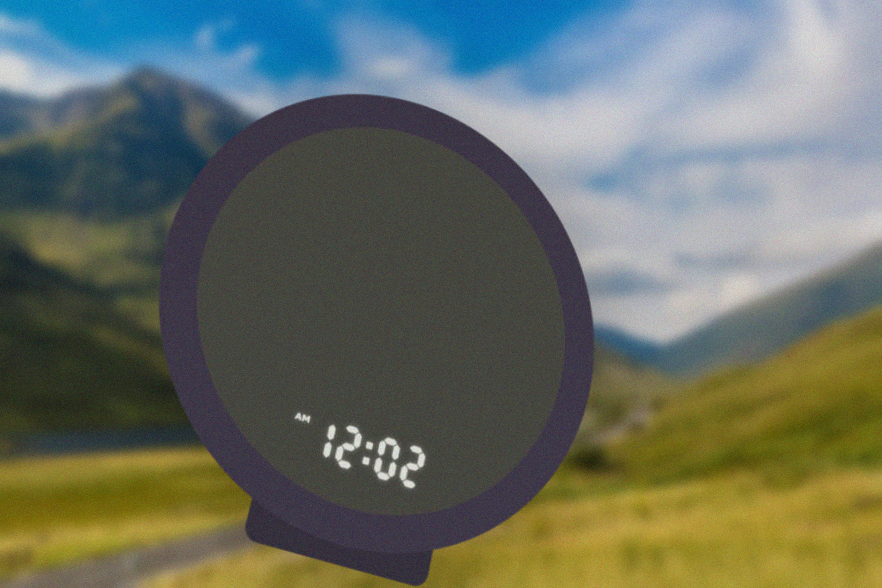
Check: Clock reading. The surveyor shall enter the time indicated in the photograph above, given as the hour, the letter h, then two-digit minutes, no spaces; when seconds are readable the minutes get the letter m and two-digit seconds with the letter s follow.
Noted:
12h02
